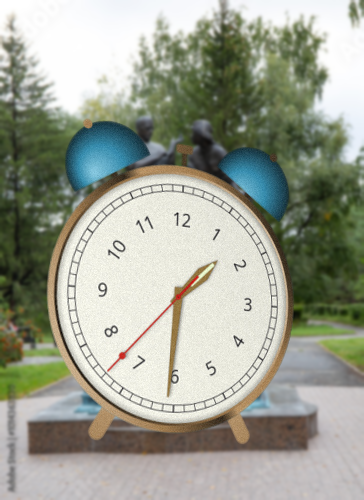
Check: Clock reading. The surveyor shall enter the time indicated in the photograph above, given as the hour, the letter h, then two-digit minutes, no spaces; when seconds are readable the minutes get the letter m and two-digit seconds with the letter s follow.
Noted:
1h30m37s
